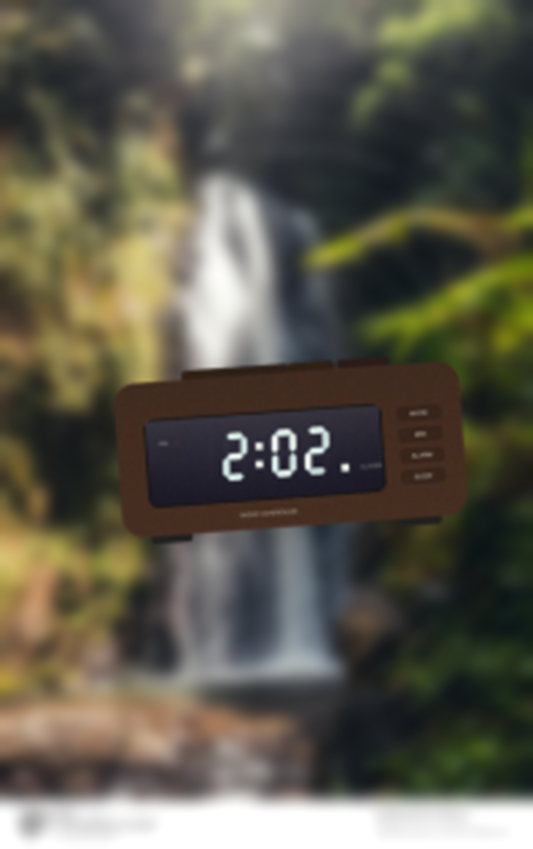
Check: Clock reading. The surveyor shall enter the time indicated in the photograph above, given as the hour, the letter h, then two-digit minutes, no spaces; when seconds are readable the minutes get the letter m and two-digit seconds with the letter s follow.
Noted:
2h02
